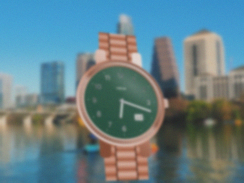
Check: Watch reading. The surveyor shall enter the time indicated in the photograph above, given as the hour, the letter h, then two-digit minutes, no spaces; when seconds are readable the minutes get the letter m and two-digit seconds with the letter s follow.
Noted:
6h18
